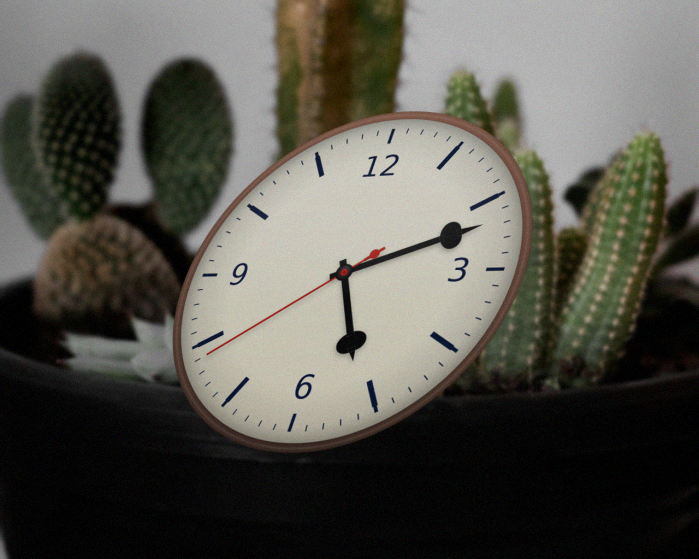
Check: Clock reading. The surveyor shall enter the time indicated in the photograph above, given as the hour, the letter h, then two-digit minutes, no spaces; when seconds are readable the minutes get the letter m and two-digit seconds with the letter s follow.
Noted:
5h11m39s
